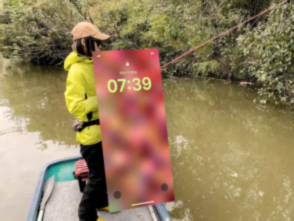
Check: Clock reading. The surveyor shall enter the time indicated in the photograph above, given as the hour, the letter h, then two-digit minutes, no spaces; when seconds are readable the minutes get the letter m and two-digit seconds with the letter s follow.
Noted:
7h39
